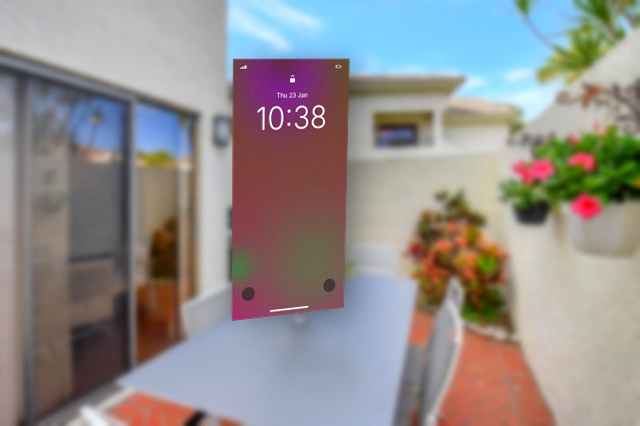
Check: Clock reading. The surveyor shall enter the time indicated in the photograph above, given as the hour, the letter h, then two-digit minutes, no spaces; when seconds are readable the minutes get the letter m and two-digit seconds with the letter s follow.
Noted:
10h38
